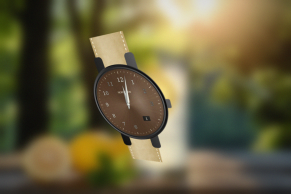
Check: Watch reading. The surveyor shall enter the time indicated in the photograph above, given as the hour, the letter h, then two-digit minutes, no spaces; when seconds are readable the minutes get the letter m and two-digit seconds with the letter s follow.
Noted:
12h02
